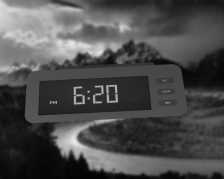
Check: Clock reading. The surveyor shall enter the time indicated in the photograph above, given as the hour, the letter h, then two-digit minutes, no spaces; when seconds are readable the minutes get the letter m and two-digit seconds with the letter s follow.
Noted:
6h20
